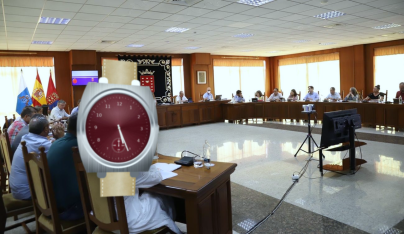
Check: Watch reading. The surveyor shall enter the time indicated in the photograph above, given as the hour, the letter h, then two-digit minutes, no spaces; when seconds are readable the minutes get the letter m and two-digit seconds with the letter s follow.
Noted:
5h26
